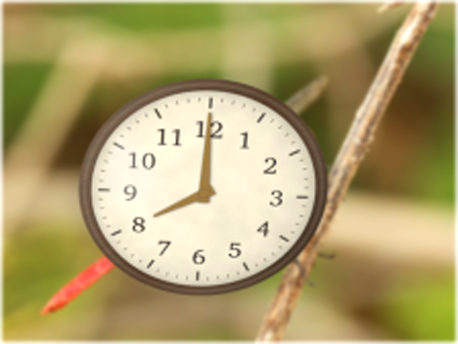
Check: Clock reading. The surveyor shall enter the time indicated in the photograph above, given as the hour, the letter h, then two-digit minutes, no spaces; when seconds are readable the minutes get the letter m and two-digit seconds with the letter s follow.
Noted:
8h00
